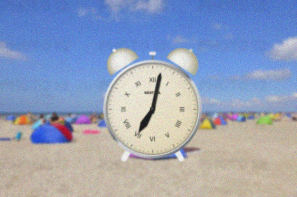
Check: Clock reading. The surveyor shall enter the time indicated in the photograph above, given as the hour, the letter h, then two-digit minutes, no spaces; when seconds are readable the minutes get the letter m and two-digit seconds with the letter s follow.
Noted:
7h02
